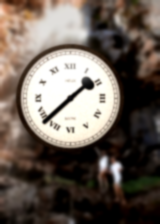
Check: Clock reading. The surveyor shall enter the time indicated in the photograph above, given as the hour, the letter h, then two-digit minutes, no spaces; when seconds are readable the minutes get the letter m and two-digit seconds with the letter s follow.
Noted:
1h38
